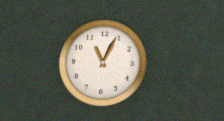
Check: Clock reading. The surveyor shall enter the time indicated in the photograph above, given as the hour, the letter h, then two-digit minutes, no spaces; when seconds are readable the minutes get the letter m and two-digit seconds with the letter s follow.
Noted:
11h04
